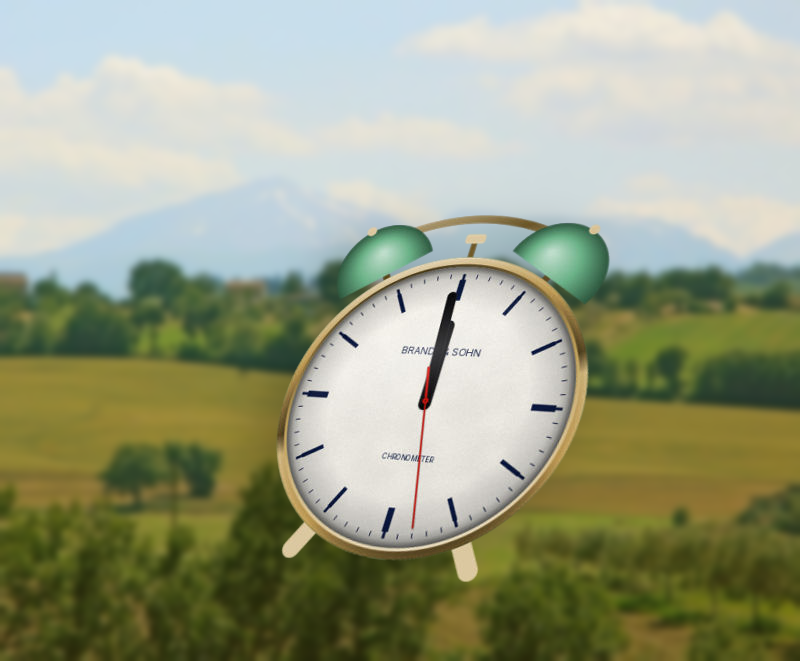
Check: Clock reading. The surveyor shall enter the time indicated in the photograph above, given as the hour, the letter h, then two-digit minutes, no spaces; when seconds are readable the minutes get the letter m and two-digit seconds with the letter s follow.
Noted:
11h59m28s
